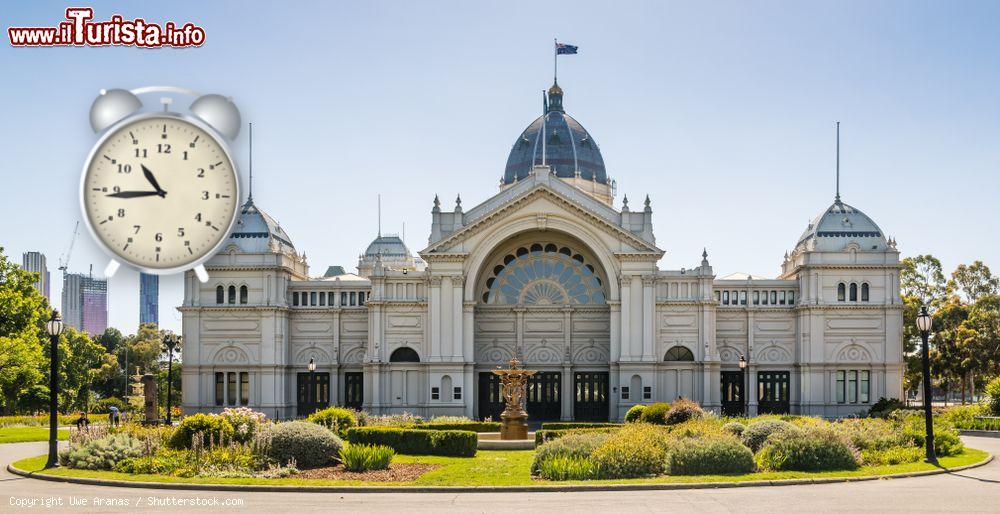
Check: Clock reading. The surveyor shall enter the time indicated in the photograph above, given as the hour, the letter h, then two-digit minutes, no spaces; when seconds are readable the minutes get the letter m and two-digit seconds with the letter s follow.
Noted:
10h44
